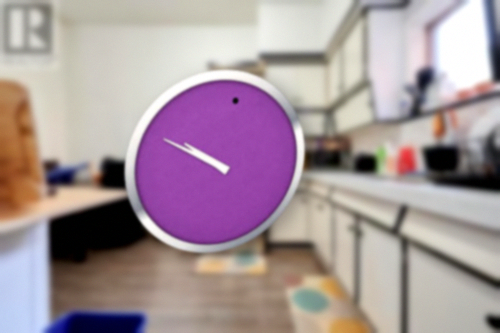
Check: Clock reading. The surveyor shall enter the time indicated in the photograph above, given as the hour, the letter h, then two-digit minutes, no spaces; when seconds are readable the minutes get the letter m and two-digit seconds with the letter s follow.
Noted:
9h48
